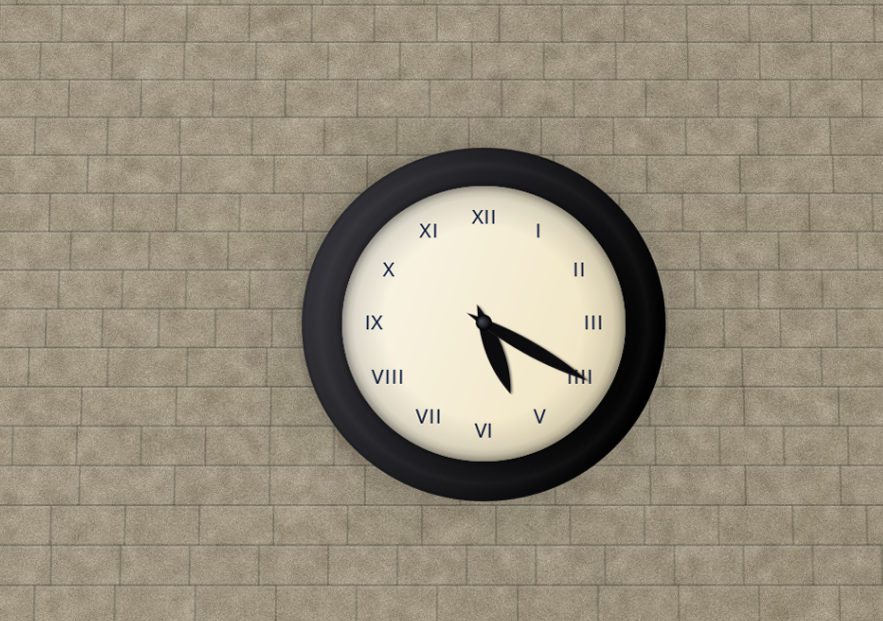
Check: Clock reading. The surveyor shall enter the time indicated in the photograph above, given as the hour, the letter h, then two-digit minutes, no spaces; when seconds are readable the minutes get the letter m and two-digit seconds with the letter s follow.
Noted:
5h20
